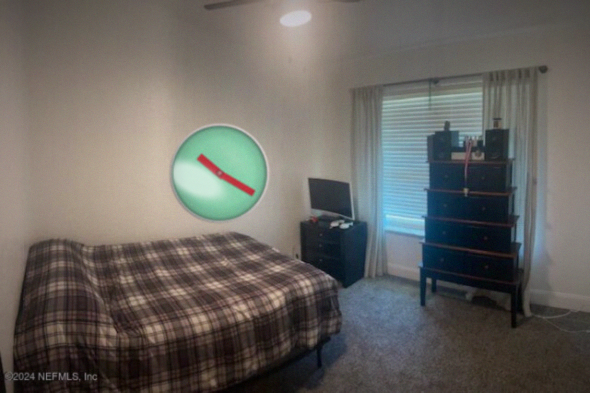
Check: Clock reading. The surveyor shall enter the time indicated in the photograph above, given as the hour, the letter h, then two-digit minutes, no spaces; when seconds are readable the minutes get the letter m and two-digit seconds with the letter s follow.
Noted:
10h20
